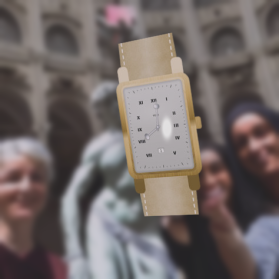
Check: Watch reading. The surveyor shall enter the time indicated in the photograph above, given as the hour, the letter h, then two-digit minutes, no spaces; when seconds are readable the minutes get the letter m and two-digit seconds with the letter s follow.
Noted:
8h01
